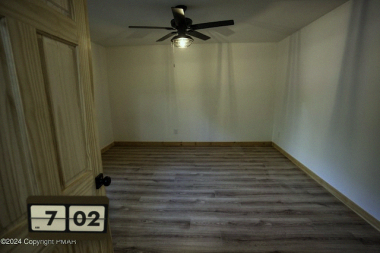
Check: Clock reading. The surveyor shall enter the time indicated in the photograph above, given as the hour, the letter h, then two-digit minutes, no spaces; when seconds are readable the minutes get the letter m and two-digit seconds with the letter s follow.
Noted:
7h02
